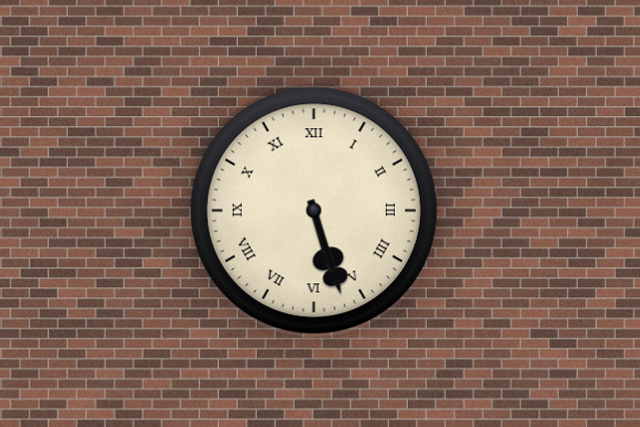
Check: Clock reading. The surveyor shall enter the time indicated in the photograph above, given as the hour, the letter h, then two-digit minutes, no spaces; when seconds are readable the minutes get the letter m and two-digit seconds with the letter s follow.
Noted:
5h27
